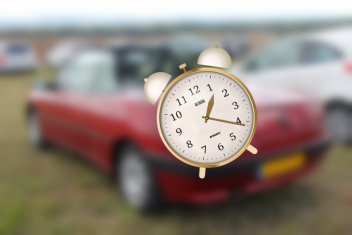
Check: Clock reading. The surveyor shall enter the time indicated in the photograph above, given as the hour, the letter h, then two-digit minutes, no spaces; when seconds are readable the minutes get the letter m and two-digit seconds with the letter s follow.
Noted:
1h21
